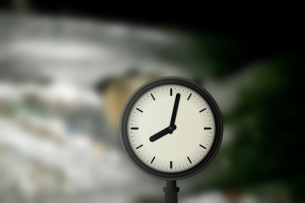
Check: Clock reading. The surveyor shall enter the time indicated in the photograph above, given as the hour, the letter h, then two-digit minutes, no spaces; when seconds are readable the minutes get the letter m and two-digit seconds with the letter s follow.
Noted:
8h02
